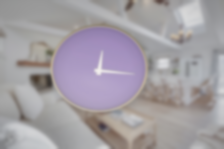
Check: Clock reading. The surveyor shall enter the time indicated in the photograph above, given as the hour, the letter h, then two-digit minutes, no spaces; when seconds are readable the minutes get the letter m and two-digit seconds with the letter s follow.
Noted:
12h16
